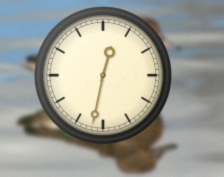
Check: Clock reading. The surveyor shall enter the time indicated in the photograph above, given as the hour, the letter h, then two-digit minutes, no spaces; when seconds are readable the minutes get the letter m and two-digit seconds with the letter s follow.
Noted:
12h32
